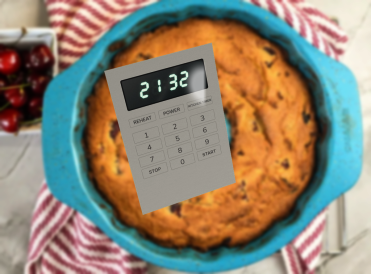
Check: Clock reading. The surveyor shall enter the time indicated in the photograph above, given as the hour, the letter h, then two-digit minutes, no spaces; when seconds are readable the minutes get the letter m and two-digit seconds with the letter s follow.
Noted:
21h32
